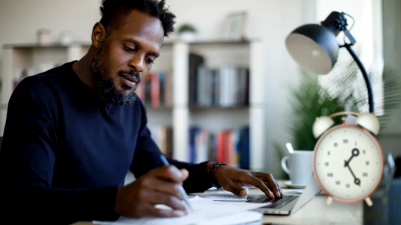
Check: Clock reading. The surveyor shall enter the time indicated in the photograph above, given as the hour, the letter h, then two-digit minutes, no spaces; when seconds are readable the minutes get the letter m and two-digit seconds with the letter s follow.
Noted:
1h25
